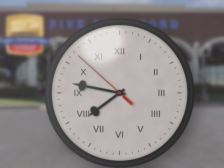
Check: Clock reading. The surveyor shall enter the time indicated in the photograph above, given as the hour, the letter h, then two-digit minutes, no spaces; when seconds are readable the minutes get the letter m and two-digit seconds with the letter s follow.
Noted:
7h46m52s
